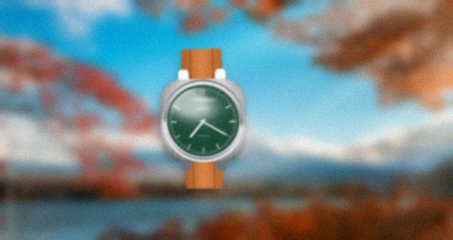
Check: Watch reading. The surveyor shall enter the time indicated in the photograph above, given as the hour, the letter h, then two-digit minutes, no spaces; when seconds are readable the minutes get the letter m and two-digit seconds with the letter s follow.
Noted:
7h20
